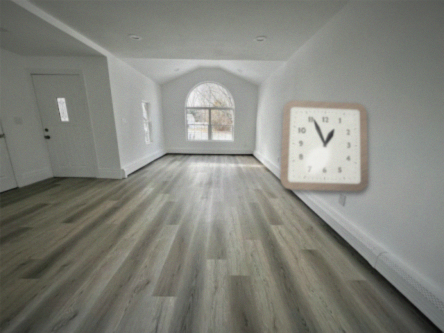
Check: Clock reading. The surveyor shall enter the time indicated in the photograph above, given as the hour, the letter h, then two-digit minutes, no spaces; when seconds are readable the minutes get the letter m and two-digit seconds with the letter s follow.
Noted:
12h56
